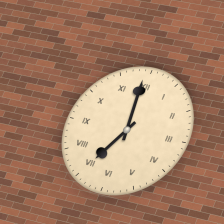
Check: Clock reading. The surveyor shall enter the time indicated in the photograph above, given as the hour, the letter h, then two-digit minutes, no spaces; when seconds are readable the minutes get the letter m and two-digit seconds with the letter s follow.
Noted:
6h59
